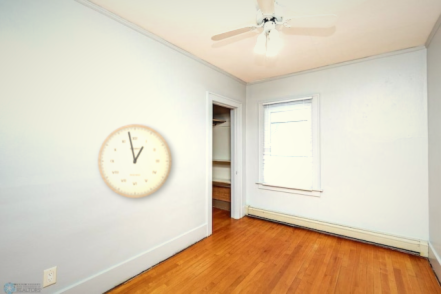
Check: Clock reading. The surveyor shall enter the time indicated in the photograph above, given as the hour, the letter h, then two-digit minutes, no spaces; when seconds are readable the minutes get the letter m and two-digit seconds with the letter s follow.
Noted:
12h58
